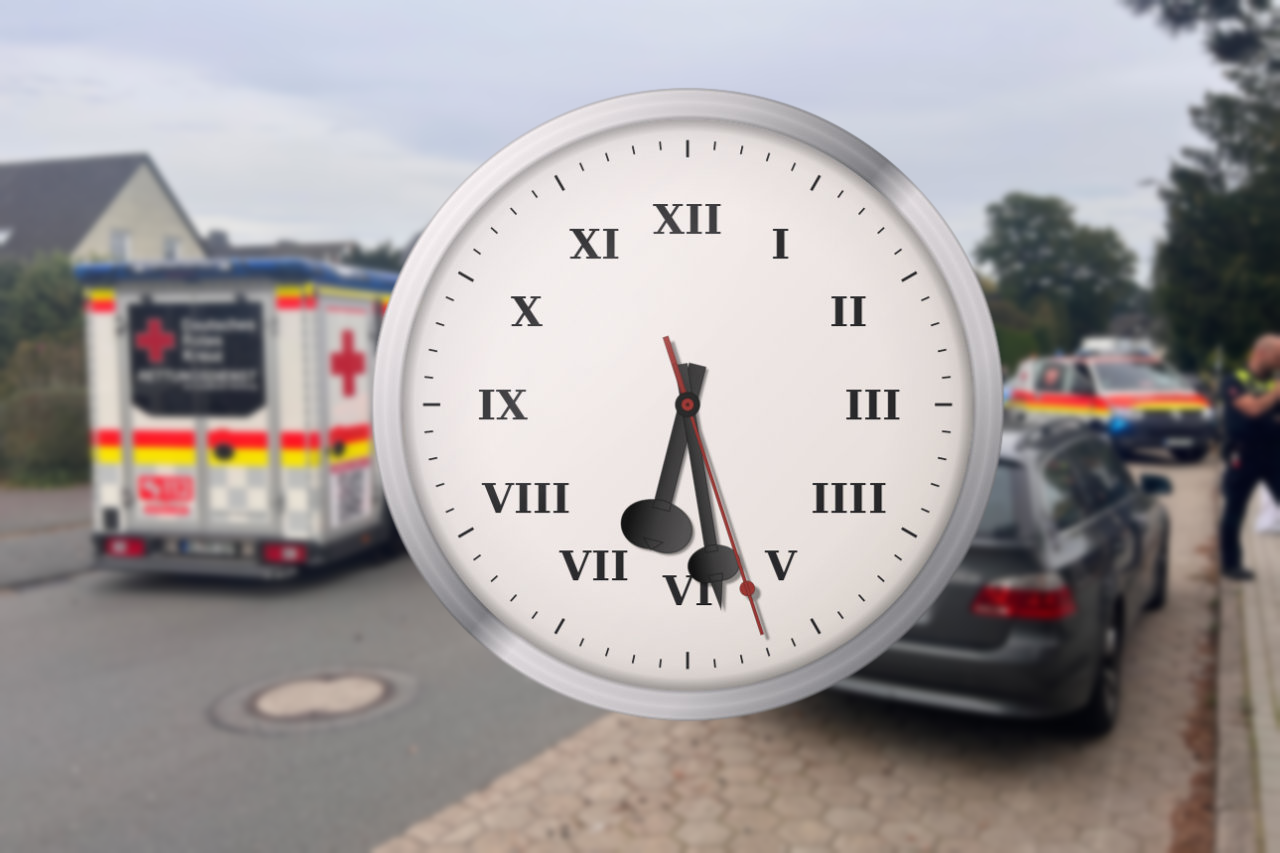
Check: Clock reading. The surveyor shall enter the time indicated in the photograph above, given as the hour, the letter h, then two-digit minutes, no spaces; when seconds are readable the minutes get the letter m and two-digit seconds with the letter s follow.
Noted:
6h28m27s
